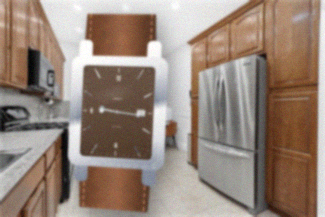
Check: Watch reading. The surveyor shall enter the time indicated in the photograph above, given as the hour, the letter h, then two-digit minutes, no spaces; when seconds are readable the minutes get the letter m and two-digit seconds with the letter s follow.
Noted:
9h16
